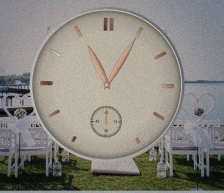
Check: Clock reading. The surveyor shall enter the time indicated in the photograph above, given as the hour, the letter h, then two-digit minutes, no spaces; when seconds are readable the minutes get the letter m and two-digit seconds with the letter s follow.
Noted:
11h05
